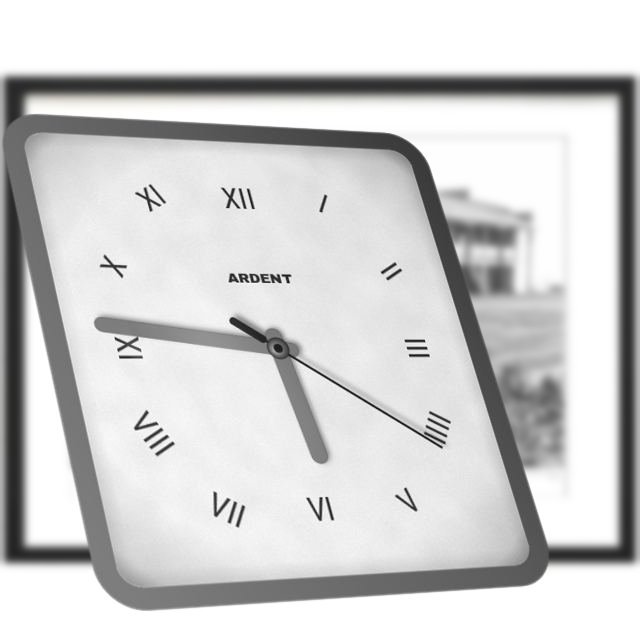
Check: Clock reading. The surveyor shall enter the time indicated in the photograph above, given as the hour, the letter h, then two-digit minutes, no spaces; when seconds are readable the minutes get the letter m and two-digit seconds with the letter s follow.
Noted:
5h46m21s
